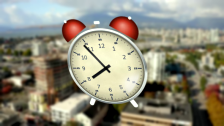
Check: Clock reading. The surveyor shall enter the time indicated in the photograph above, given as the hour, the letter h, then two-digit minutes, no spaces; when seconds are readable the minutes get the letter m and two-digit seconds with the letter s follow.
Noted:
7h54
